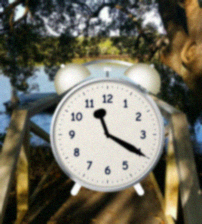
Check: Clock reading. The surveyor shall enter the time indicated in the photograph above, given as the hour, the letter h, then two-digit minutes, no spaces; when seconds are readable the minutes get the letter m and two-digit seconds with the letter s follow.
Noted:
11h20
